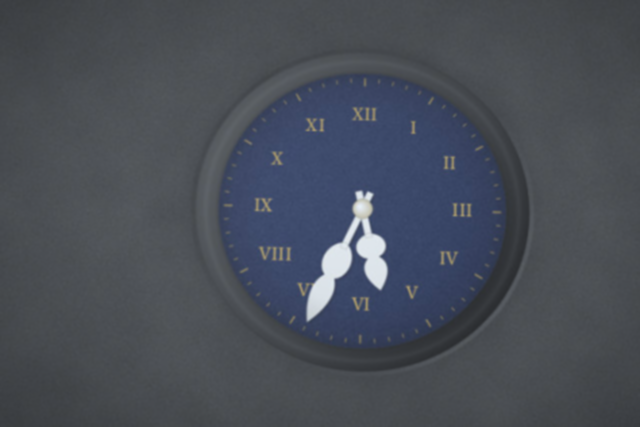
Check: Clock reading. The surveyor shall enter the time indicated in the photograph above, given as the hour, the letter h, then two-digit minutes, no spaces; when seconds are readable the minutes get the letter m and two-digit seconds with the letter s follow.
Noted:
5h34
